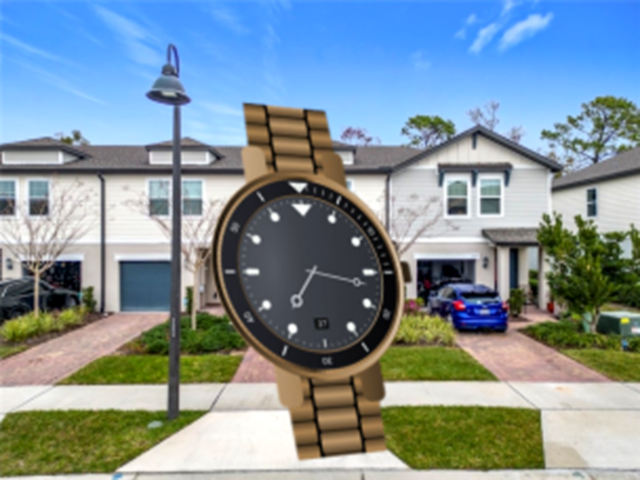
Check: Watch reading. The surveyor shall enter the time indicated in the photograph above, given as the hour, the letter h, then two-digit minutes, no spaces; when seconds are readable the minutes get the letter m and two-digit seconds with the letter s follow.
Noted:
7h17
